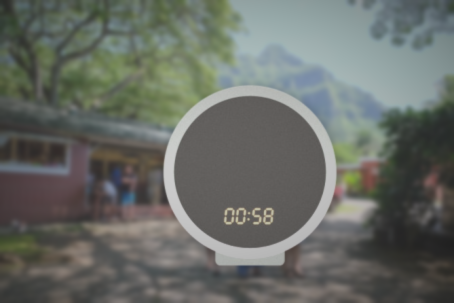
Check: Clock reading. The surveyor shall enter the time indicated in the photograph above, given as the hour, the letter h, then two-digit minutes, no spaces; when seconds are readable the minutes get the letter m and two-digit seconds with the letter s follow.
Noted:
0h58
